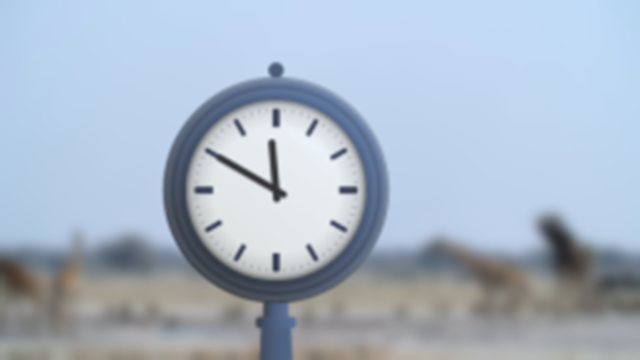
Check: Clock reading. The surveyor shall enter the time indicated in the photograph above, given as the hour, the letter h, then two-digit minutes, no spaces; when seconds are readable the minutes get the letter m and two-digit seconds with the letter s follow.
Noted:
11h50
